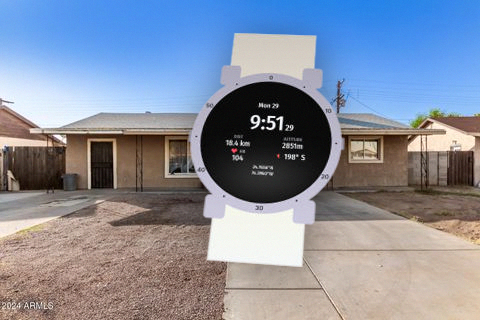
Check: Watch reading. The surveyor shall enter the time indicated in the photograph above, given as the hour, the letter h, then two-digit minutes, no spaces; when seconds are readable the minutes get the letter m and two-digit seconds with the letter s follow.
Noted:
9h51m29s
